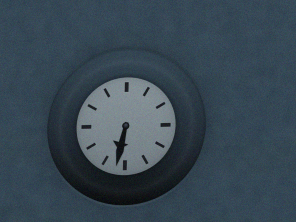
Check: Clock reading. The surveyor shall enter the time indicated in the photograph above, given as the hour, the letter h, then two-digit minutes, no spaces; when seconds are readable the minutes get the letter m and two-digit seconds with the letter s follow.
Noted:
6h32
